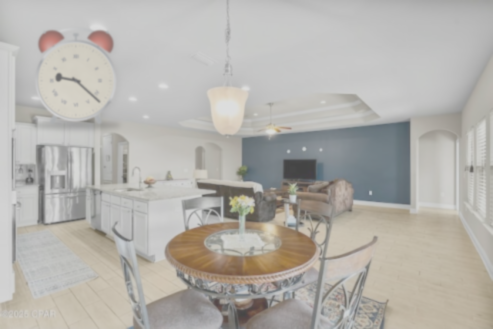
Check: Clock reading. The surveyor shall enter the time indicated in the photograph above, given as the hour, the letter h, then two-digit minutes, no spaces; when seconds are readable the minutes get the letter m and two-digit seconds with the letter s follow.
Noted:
9h22
